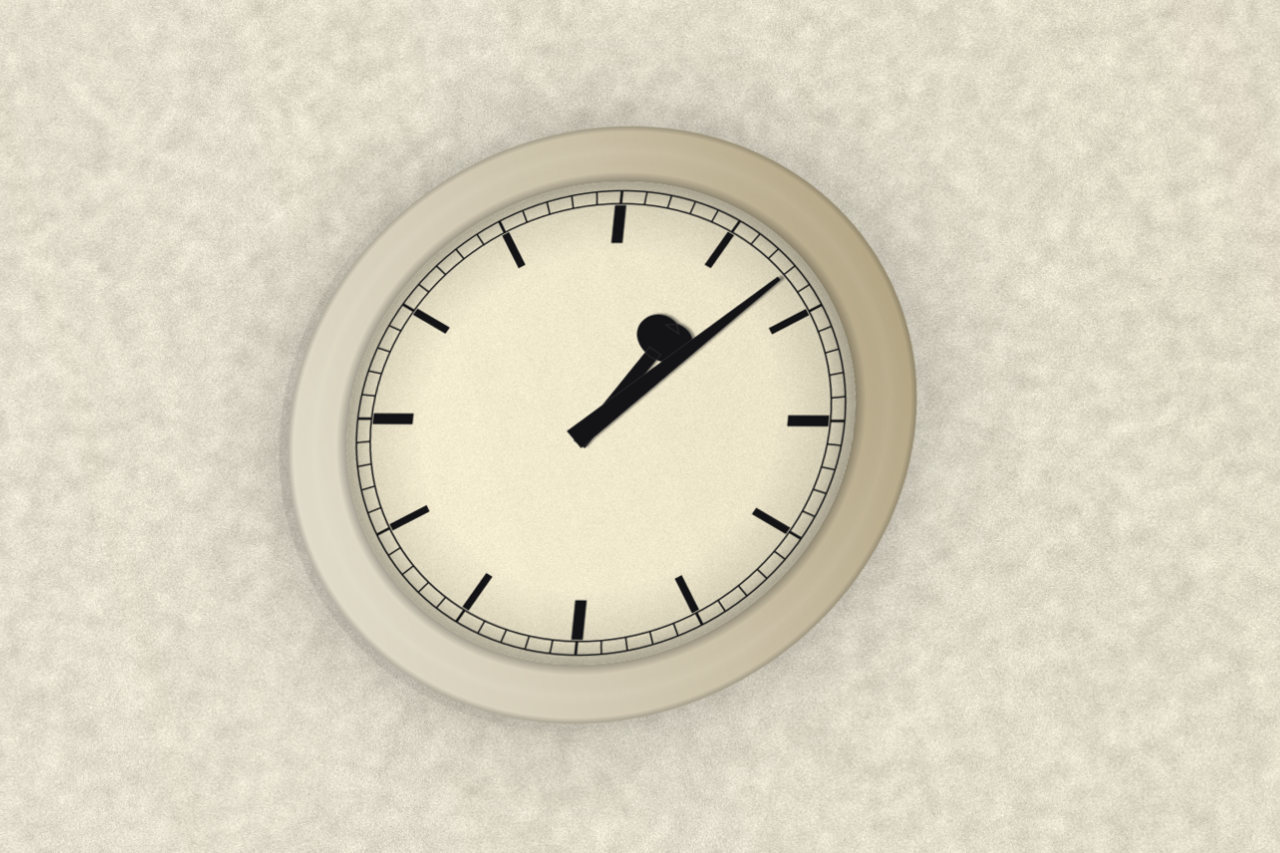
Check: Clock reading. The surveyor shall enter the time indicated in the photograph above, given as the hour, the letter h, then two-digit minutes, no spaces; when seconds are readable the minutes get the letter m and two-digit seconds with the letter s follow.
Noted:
1h08
